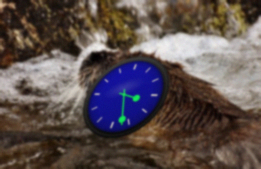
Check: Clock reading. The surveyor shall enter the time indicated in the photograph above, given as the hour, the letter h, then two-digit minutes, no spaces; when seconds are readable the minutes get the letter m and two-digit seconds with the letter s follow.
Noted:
3h27
